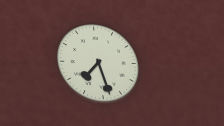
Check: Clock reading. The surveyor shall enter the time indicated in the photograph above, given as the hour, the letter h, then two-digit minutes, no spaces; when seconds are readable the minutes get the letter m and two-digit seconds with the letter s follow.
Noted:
7h28
